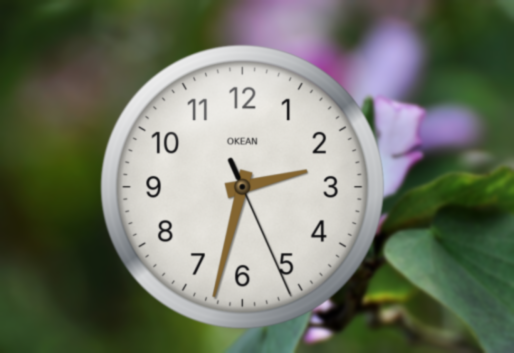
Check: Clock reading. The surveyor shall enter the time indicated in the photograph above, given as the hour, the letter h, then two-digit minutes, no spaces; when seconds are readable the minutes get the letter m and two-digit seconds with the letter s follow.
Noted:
2h32m26s
